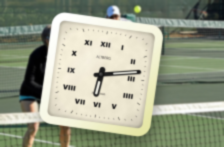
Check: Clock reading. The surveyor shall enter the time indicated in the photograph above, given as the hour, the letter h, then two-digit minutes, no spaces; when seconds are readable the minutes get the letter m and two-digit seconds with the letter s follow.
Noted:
6h13
